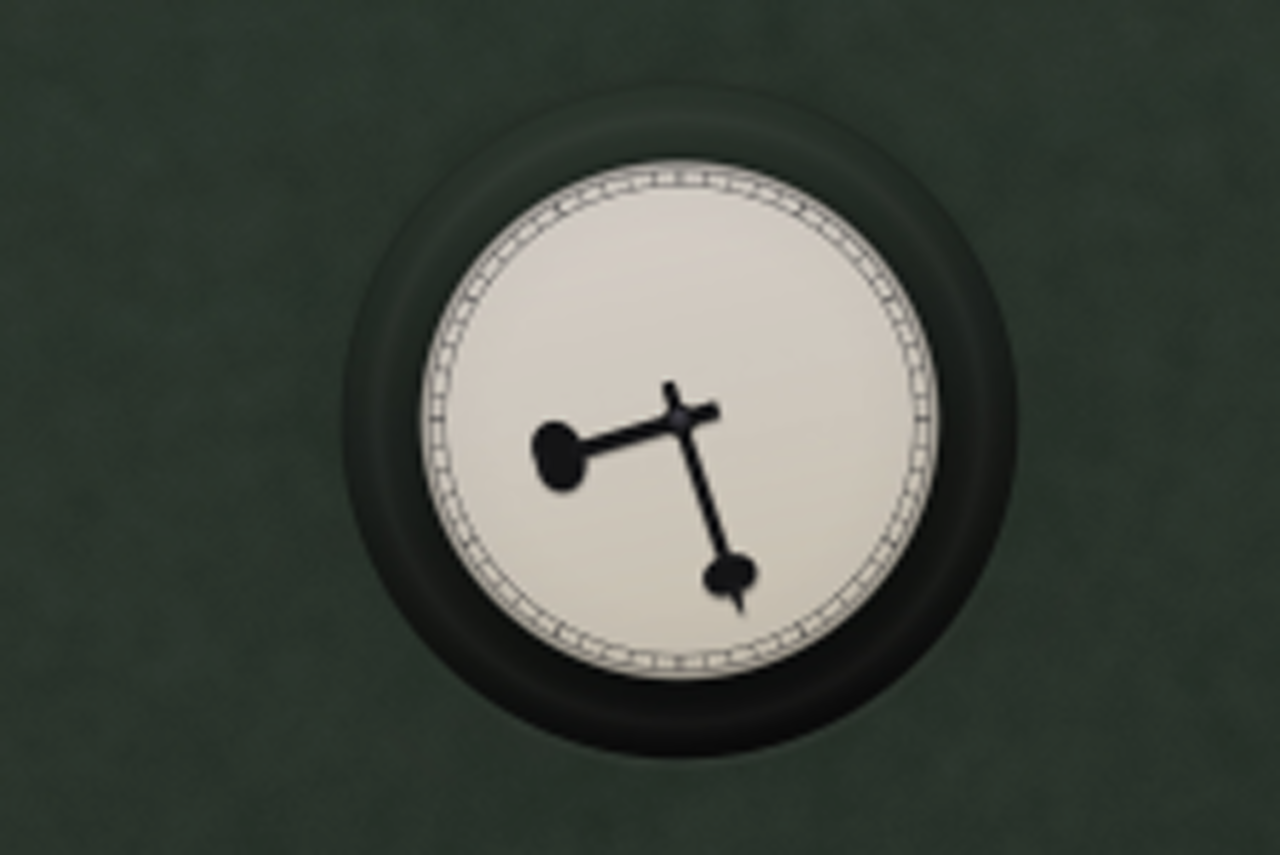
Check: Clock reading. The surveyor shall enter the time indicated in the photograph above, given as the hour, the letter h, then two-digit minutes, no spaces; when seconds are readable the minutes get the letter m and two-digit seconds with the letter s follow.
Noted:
8h27
